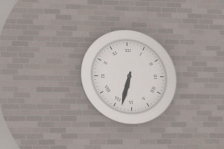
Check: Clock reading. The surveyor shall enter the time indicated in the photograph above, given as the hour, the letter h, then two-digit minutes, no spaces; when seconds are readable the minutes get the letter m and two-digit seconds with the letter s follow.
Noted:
6h33
